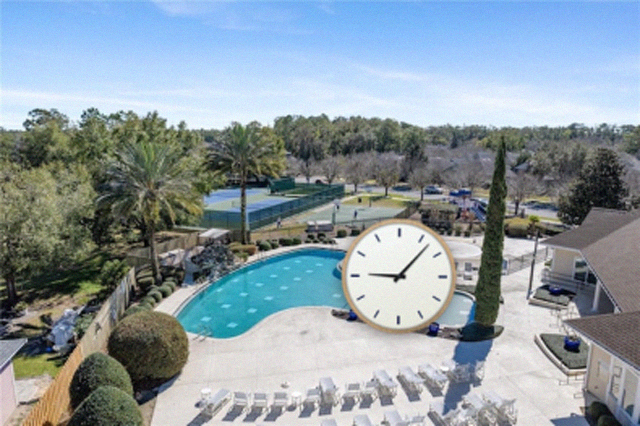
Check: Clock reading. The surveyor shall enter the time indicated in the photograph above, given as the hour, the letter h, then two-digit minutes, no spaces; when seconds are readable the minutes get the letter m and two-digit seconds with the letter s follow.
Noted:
9h07
